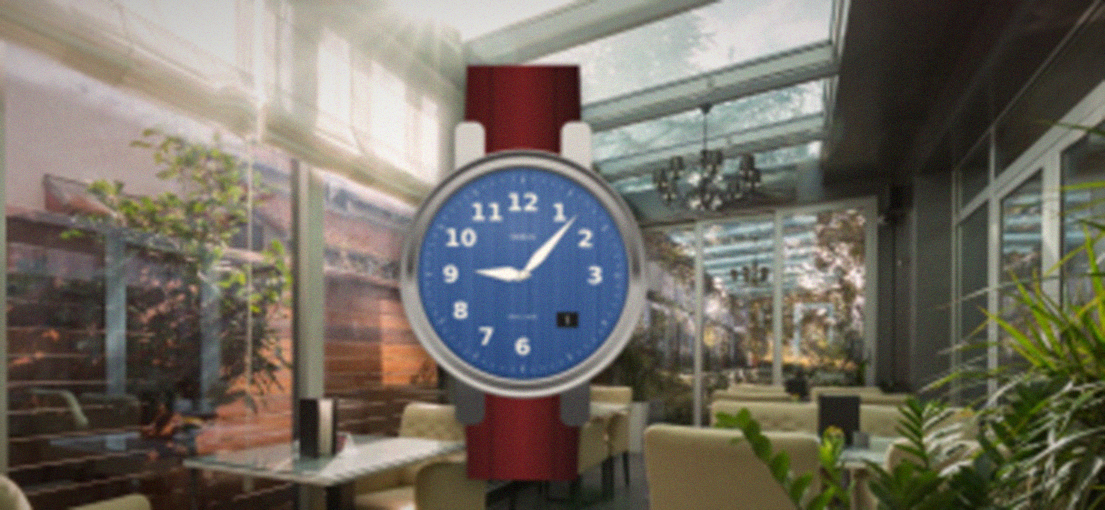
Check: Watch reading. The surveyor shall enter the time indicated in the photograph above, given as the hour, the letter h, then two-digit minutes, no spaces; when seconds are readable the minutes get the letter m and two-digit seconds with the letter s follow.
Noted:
9h07
